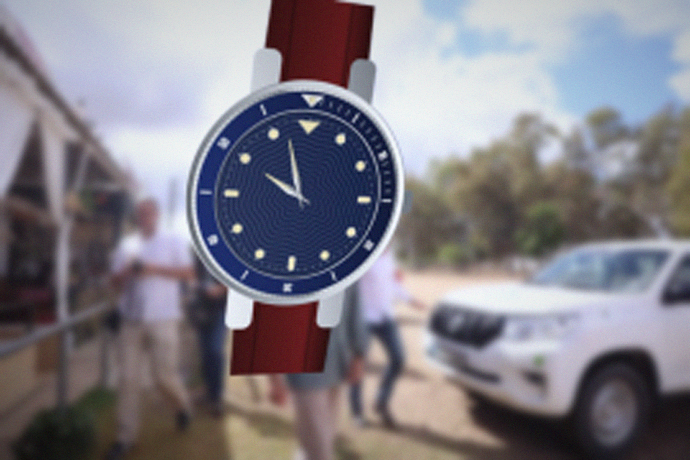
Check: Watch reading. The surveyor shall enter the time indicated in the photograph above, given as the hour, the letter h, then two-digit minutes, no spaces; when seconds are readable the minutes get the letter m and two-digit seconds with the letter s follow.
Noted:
9h57
